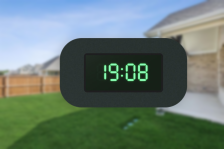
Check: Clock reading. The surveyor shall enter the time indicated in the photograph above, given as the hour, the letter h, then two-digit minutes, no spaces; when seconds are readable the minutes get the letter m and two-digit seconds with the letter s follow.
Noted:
19h08
